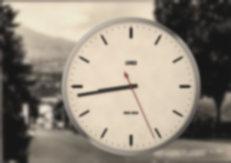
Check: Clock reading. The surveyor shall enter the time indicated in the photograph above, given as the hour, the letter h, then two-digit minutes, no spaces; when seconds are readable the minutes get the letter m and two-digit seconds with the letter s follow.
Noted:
8h43m26s
